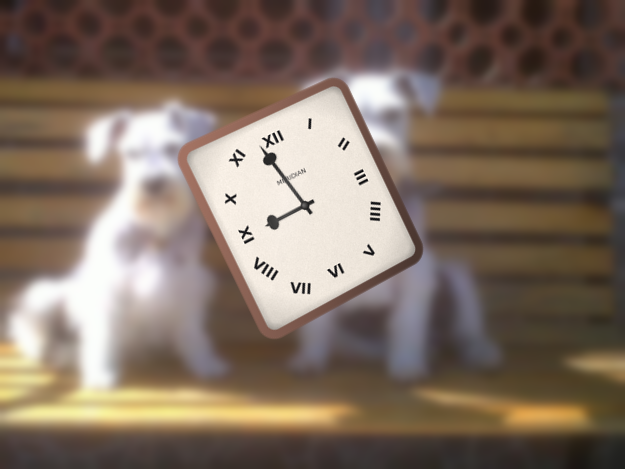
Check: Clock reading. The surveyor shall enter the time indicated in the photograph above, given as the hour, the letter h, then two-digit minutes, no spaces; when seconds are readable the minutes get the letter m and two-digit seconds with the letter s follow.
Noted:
8h58
